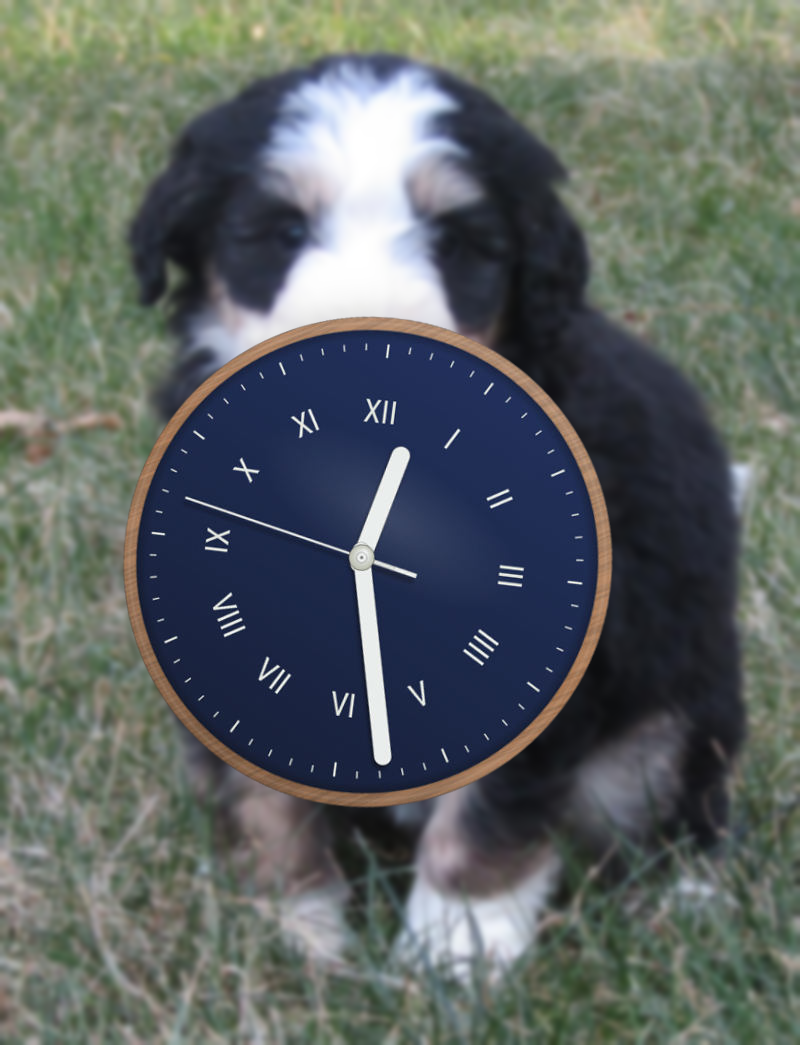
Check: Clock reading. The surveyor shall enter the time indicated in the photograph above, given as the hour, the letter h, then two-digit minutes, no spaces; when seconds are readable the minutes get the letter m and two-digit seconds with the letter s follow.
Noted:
12h27m47s
